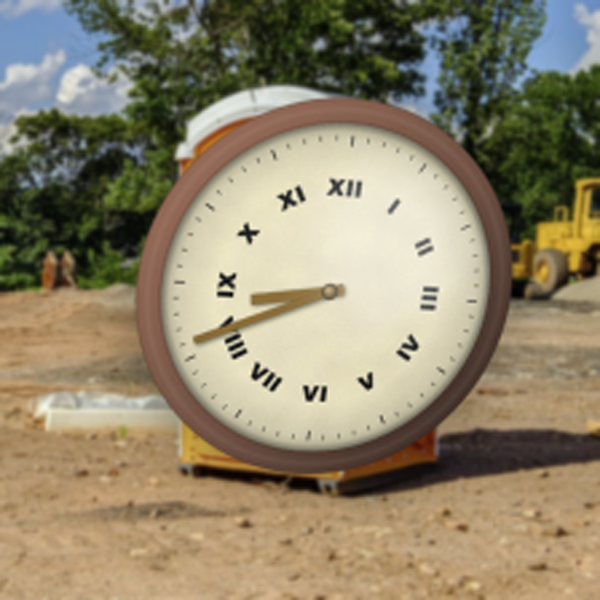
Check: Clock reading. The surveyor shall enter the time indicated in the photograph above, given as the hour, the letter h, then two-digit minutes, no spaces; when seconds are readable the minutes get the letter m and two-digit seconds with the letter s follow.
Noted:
8h41
